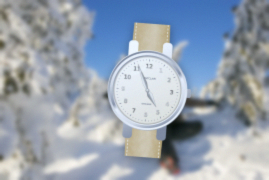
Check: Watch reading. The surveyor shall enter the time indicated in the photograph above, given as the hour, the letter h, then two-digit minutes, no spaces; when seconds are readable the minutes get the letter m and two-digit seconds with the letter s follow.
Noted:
4h56
